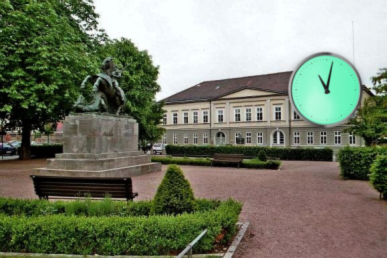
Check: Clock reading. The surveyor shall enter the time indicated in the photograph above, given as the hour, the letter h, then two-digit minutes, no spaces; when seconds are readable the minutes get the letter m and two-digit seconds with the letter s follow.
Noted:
11h02
